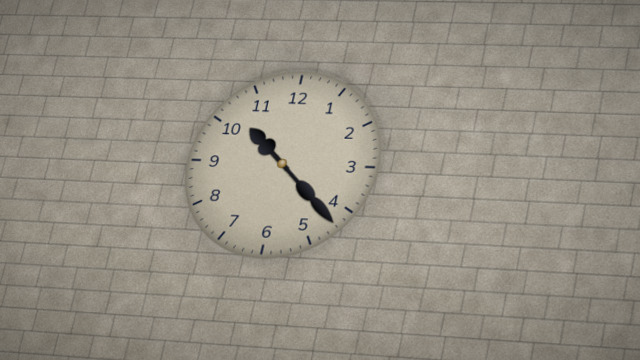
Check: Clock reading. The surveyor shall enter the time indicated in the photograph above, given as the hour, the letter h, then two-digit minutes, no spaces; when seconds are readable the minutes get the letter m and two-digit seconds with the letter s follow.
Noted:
10h22
